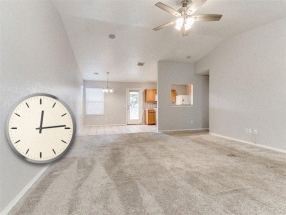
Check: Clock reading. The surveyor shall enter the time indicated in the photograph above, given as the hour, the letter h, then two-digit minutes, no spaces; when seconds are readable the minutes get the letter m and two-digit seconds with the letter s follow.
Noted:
12h14
